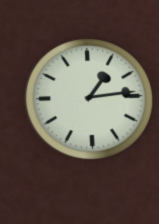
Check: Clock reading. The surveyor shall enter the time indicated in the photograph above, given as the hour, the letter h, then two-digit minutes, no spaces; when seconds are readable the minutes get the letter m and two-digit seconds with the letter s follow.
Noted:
1h14
